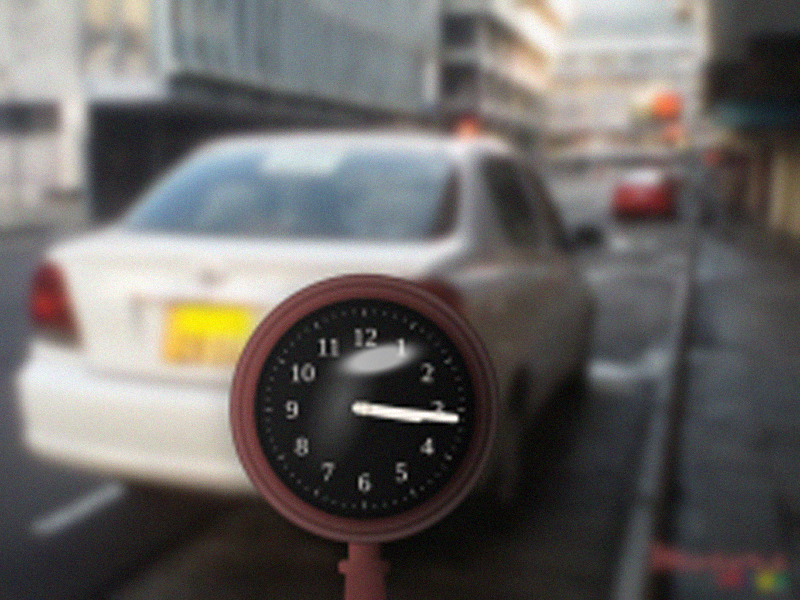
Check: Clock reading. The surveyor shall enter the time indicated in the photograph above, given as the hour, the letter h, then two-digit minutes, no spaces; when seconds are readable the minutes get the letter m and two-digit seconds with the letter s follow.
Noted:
3h16
